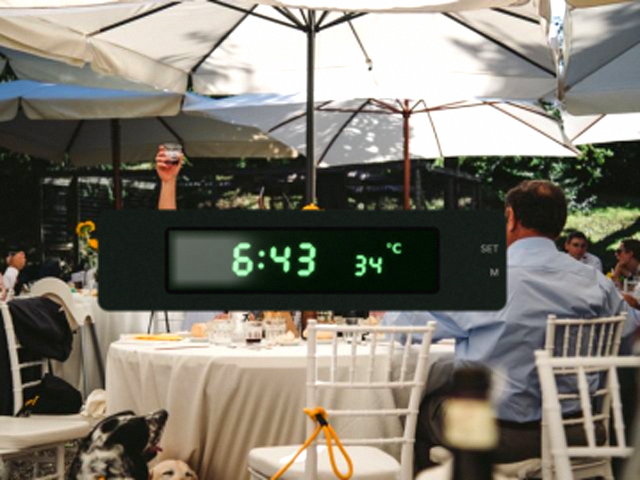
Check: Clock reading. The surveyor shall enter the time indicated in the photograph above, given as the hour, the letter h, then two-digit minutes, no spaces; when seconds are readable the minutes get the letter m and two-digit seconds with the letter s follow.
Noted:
6h43
